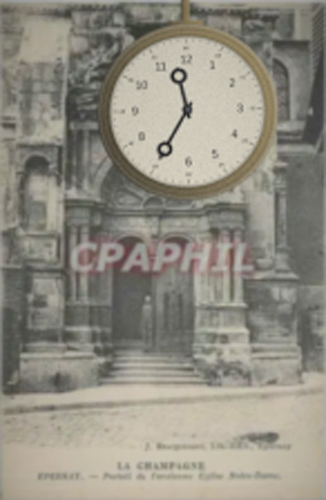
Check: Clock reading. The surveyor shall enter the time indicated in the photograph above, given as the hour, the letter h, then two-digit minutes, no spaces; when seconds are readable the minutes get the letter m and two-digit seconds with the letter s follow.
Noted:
11h35
